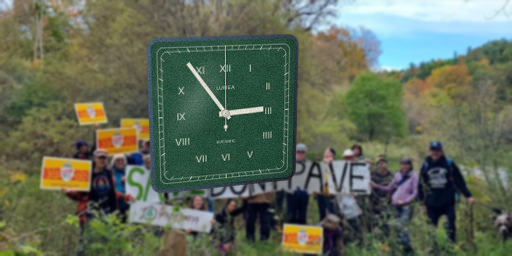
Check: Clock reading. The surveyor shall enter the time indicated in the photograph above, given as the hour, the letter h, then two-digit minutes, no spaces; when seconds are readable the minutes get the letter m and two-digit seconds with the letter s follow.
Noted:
2h54m00s
